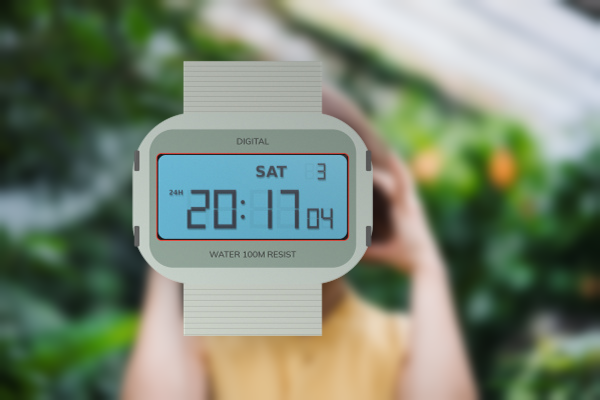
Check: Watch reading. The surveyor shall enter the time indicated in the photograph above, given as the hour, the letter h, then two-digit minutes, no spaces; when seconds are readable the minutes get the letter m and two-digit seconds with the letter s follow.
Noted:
20h17m04s
